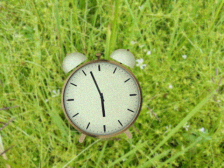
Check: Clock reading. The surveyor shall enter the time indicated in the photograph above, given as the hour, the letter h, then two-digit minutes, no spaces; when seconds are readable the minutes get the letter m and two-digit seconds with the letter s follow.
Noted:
5h57
